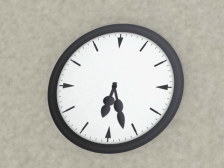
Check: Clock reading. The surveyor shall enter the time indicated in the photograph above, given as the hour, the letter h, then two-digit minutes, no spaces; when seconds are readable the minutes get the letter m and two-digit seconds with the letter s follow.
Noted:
6h27
